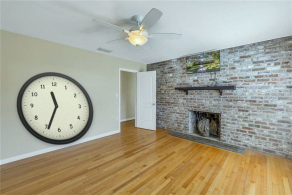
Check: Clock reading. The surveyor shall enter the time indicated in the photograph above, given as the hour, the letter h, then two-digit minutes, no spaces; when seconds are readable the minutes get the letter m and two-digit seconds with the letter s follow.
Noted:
11h34
